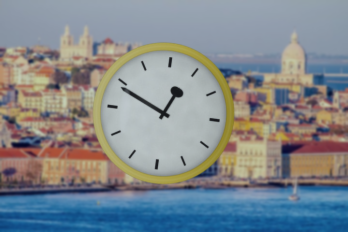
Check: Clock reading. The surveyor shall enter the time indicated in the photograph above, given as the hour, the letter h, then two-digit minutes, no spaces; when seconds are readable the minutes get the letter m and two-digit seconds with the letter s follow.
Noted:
12h49
